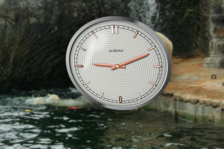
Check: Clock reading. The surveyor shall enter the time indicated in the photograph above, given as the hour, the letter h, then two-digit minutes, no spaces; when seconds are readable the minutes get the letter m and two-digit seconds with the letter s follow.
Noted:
9h11
